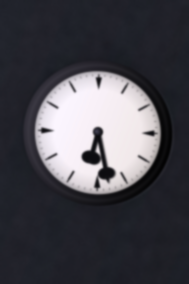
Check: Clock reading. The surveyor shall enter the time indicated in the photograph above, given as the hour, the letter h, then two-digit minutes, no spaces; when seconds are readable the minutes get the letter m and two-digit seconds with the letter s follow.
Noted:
6h28
